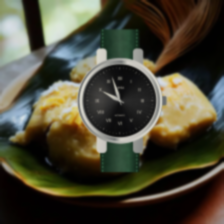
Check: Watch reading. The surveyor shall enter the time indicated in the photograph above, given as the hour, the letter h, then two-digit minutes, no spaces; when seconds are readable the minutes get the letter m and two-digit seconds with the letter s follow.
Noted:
9h57
